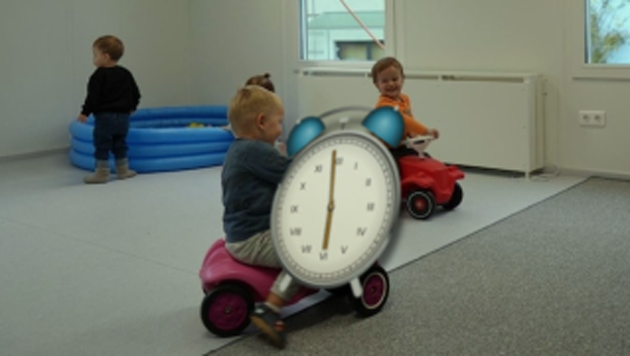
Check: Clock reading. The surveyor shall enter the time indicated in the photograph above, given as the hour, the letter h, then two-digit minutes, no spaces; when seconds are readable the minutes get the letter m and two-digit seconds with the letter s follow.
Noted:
5h59
